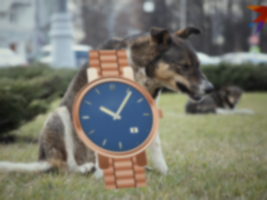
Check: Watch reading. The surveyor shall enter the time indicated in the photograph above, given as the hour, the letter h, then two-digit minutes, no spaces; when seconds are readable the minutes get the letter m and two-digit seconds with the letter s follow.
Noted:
10h06
